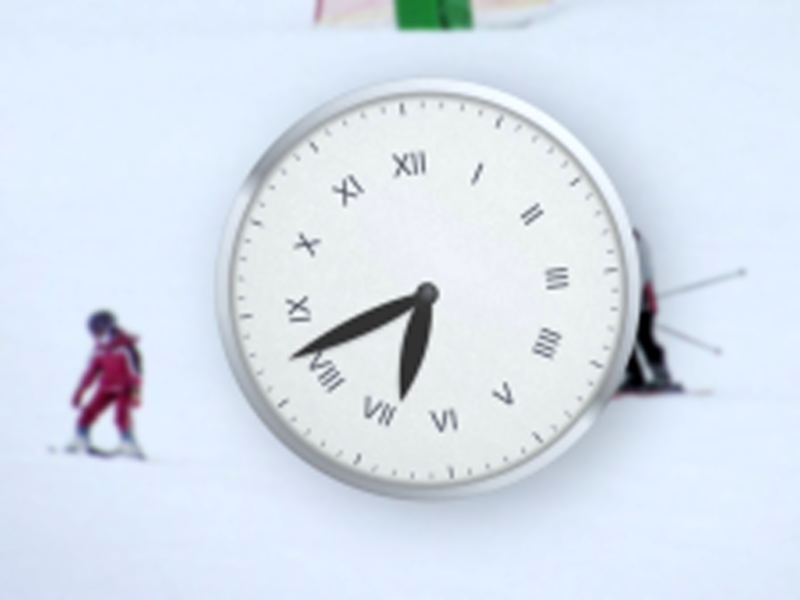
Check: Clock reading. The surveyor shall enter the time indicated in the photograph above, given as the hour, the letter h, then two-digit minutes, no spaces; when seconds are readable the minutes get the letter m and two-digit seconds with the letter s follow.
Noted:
6h42
